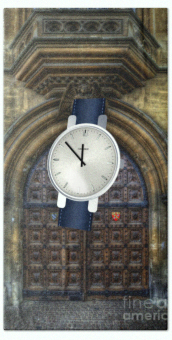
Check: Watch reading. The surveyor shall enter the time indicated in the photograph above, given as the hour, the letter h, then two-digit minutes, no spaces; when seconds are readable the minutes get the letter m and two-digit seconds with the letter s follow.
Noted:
11h52
